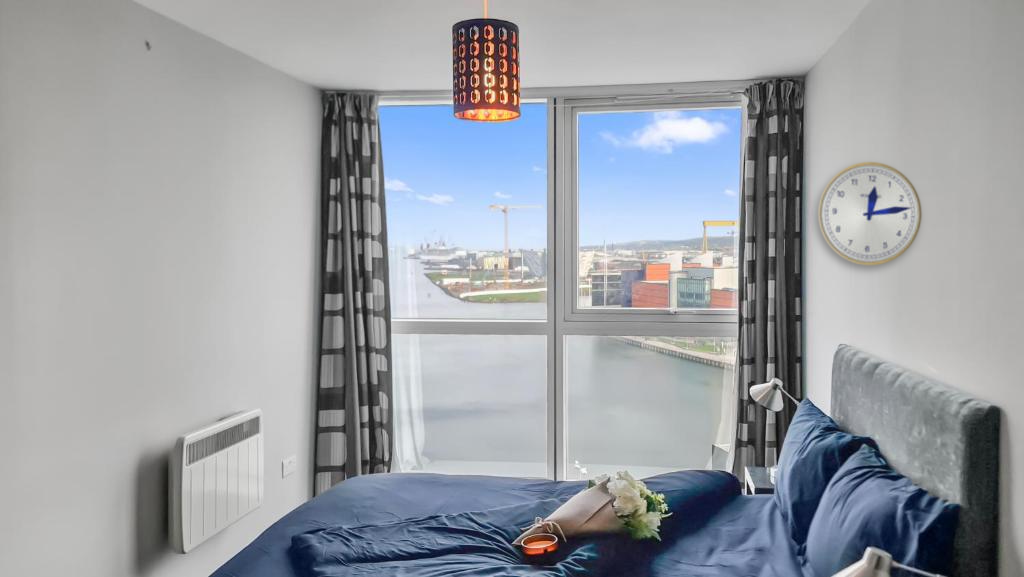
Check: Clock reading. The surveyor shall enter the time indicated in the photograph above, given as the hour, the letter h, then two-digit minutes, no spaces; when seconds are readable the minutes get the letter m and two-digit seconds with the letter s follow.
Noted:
12h13
